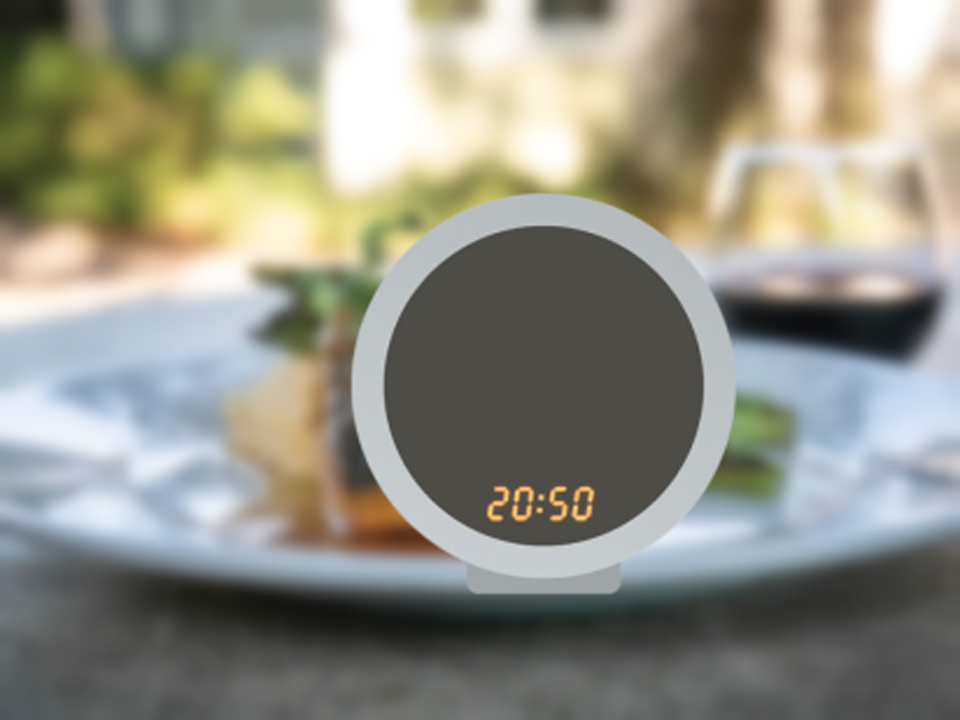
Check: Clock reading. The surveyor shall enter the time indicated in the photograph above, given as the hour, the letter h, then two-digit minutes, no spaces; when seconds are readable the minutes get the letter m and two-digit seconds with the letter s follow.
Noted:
20h50
